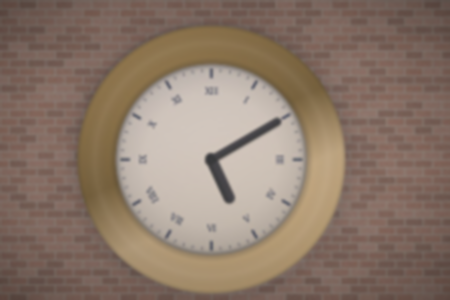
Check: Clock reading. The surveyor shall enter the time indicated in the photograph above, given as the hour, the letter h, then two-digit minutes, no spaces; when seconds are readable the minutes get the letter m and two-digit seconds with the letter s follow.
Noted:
5h10
